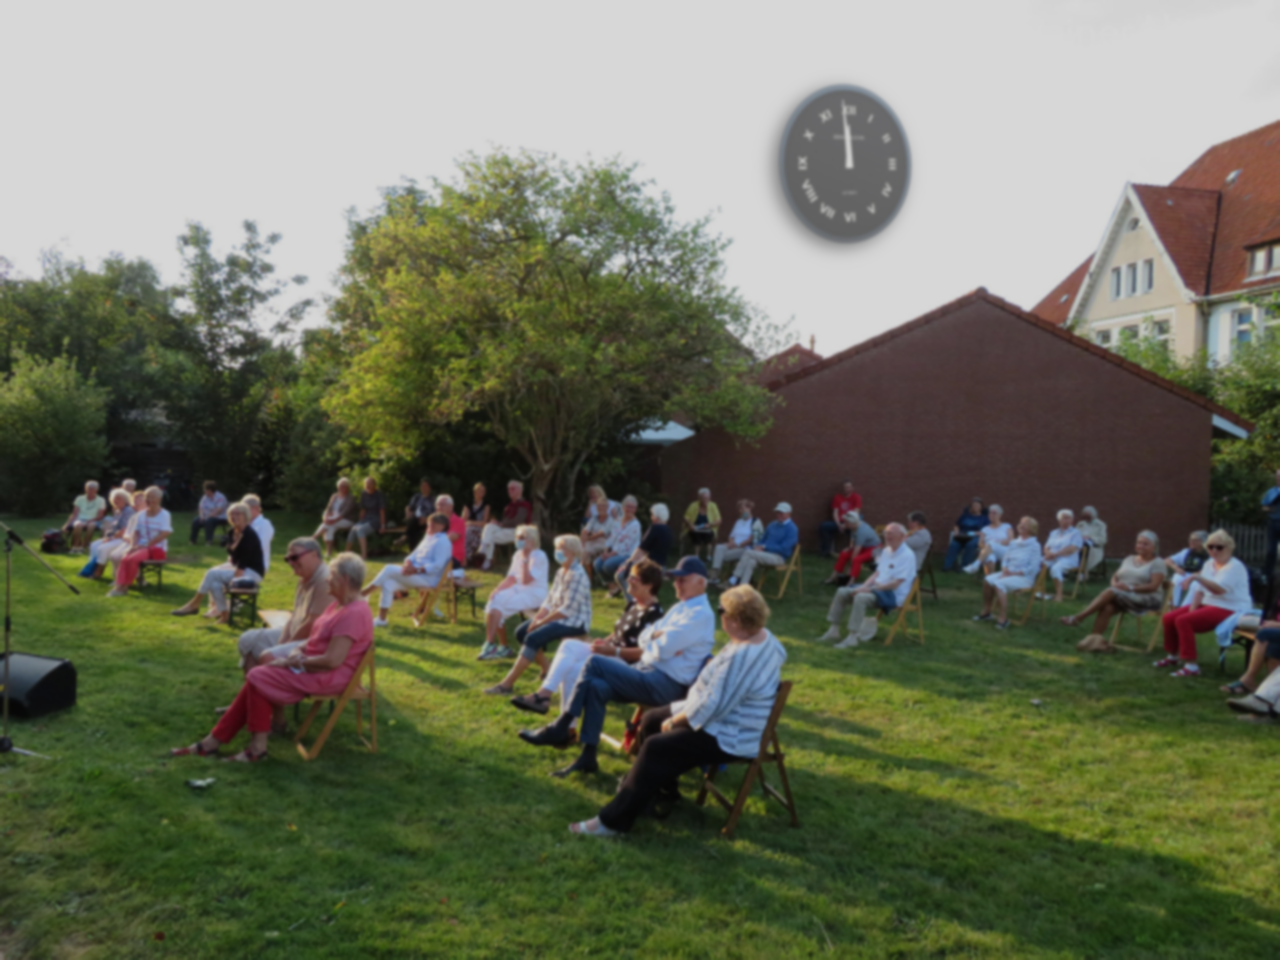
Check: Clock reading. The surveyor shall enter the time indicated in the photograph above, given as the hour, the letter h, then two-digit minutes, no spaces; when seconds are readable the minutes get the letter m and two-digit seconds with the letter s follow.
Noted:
11h59
